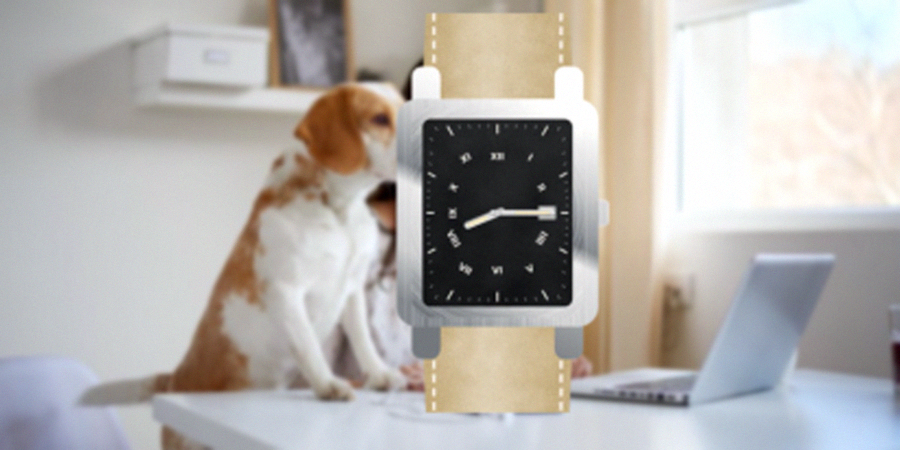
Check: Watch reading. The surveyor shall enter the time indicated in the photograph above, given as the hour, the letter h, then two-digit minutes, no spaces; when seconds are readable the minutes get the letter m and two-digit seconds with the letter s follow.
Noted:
8h15
